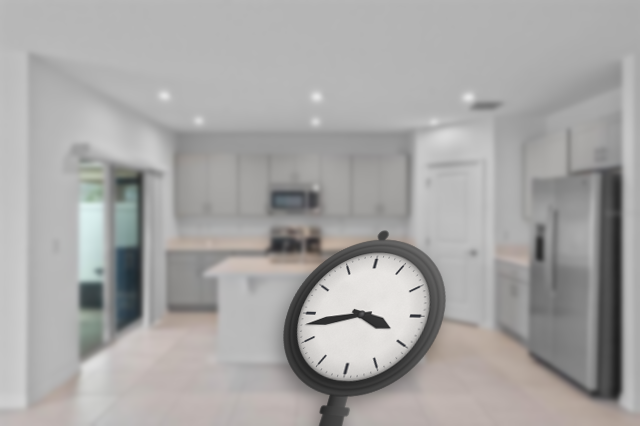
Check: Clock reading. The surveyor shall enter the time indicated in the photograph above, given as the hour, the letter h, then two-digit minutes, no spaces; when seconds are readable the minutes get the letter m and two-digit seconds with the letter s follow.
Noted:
3h43
